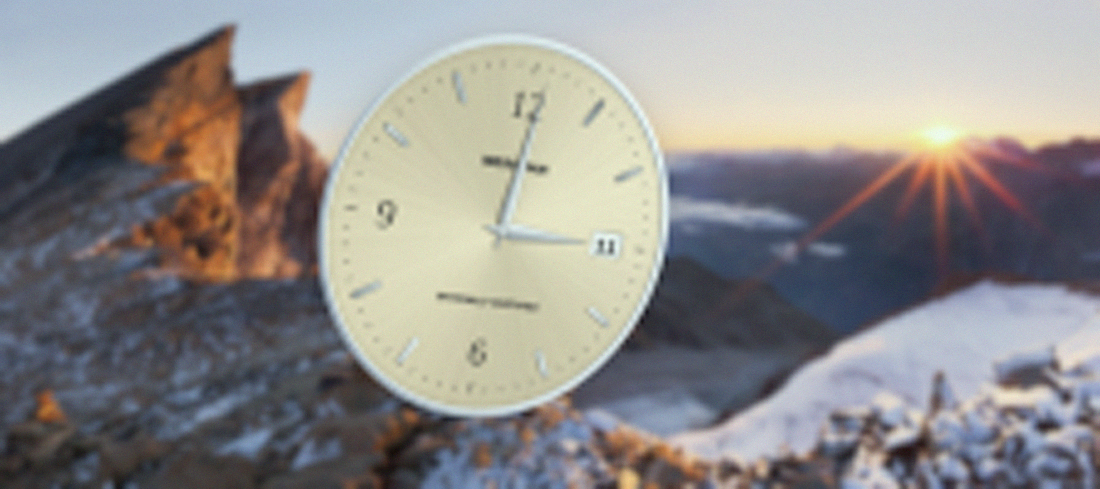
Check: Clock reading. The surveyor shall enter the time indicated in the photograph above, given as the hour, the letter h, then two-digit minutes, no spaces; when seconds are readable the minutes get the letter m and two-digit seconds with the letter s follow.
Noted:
3h01
